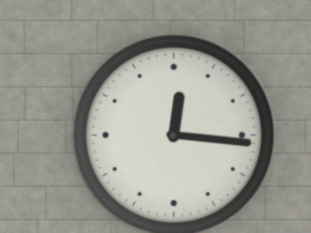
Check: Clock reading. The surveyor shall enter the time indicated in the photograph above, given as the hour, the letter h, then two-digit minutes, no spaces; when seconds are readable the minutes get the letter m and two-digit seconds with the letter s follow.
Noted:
12h16
